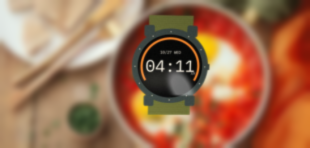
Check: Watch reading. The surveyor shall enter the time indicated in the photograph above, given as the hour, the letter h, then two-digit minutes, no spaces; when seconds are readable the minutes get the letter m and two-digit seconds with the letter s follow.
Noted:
4h11
